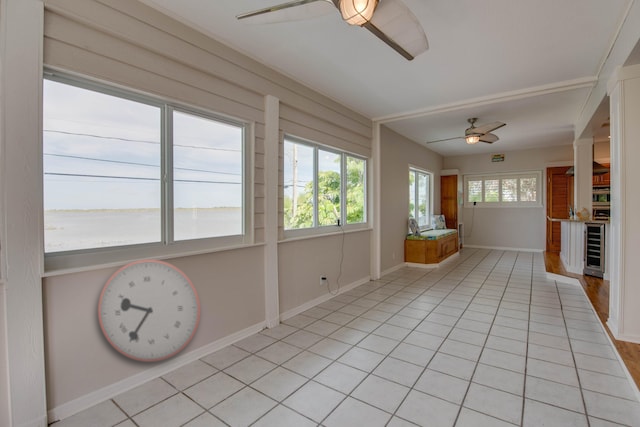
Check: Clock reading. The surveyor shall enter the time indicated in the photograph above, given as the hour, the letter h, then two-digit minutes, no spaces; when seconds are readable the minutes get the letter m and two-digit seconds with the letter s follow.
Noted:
9h36
